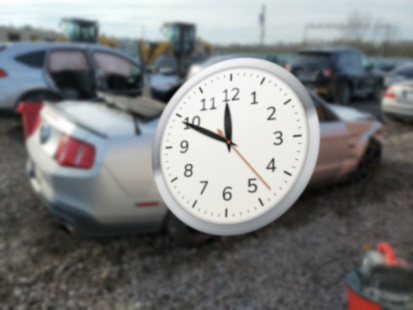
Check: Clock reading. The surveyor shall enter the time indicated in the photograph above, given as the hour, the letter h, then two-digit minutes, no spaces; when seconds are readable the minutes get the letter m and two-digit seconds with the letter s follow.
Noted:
11h49m23s
